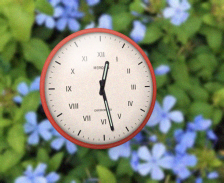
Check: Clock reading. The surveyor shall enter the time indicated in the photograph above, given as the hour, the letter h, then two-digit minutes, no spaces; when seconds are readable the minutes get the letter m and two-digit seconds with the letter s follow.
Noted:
12h28
